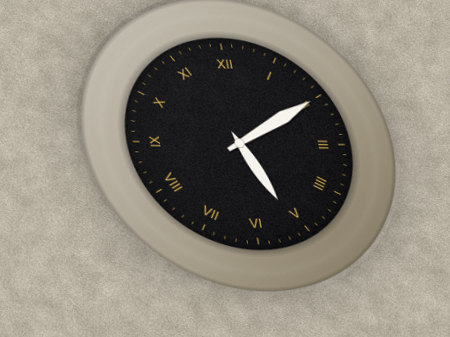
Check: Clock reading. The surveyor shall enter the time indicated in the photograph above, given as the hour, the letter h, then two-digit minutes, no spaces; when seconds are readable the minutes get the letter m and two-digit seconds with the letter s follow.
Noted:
5h10
